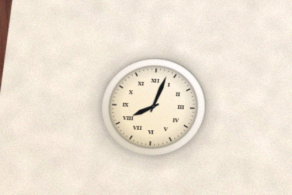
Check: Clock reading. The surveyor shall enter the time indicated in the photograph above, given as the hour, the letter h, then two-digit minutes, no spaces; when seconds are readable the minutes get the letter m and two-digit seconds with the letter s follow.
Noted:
8h03
